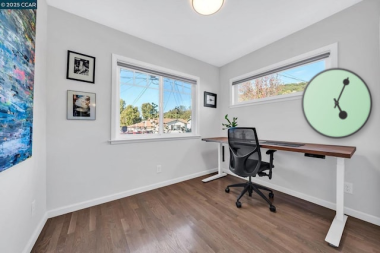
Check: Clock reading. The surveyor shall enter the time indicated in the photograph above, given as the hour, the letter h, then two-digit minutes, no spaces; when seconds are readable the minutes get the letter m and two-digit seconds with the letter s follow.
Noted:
5h04
